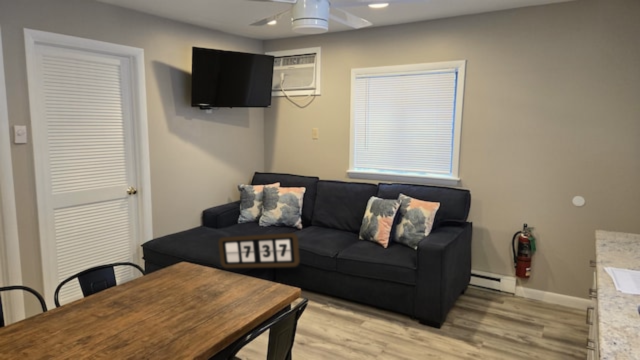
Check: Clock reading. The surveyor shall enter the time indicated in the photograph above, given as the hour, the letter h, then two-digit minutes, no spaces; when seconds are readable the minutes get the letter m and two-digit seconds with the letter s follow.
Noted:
7h37
